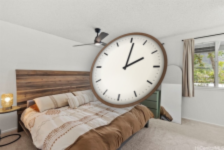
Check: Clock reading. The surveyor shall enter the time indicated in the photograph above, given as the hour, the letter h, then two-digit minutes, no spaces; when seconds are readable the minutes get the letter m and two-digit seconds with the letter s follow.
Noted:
2h01
